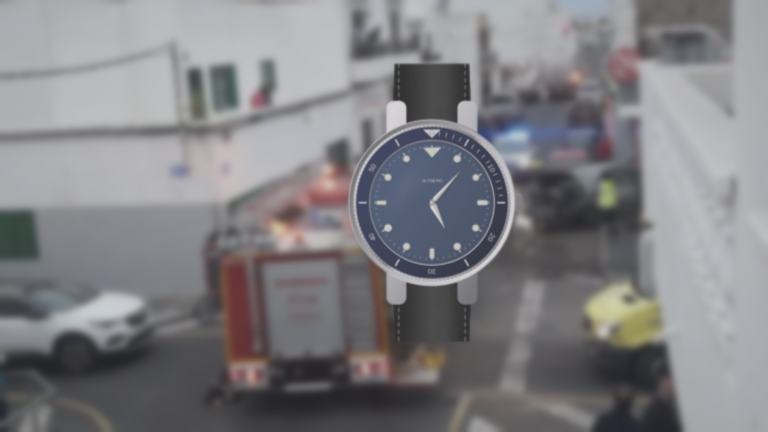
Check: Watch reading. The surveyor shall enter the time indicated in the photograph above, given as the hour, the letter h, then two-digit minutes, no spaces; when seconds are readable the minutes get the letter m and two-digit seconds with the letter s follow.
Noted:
5h07
